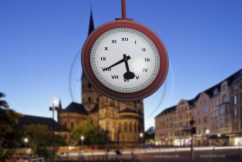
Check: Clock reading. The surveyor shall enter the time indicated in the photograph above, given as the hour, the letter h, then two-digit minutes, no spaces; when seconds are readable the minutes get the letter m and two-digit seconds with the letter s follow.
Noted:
5h40
